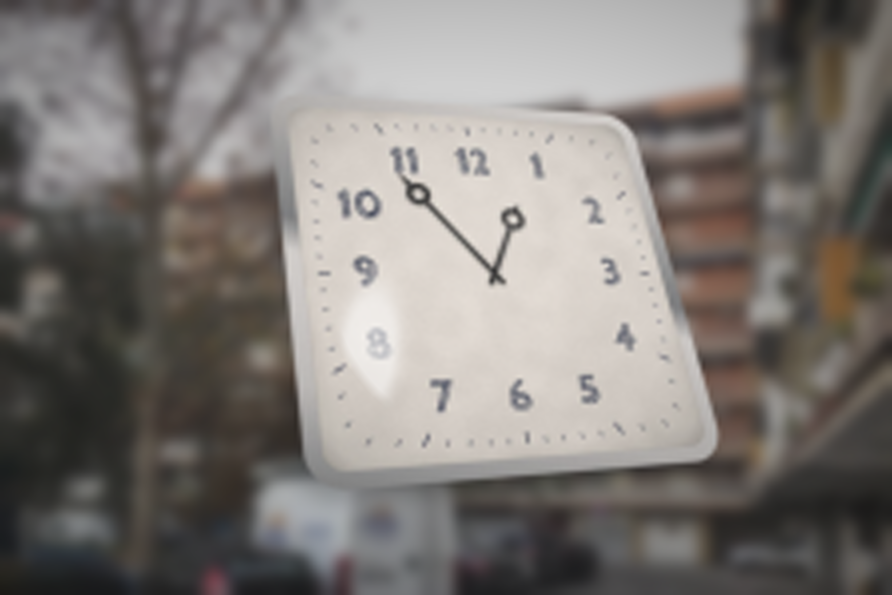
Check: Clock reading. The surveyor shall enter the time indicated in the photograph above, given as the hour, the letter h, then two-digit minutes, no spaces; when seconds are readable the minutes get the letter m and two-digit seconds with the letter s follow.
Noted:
12h54
